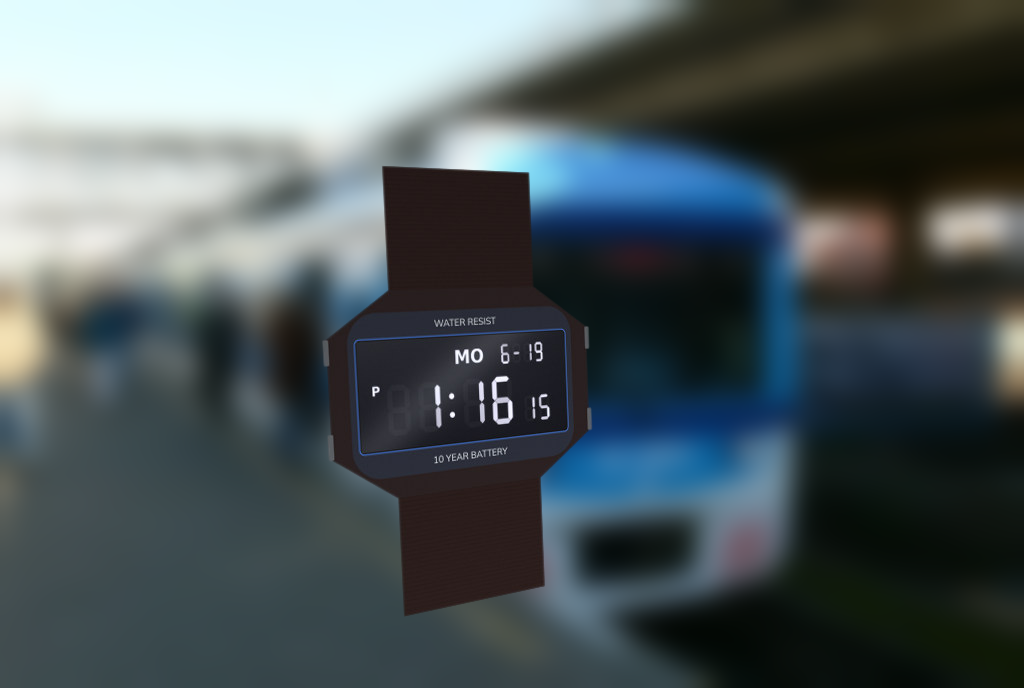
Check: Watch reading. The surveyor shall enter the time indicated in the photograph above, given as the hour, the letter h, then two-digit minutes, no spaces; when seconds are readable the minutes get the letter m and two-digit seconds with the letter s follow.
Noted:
1h16m15s
